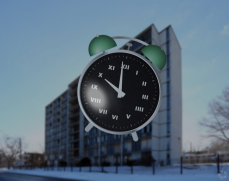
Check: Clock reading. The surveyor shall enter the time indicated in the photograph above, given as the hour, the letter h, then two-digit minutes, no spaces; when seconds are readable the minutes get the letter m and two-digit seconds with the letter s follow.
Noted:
9h59
